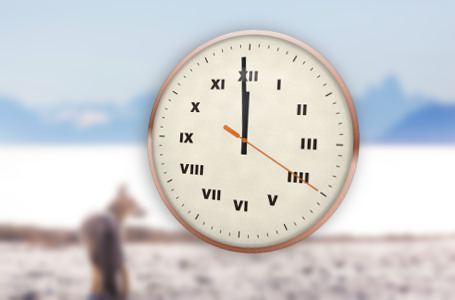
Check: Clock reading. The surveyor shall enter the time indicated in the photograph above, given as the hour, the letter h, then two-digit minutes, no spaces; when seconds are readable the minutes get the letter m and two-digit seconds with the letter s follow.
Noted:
11h59m20s
